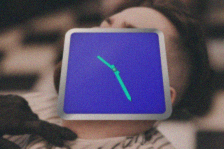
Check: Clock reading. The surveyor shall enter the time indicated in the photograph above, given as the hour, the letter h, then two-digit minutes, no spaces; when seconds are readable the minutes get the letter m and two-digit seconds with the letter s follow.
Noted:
10h26
